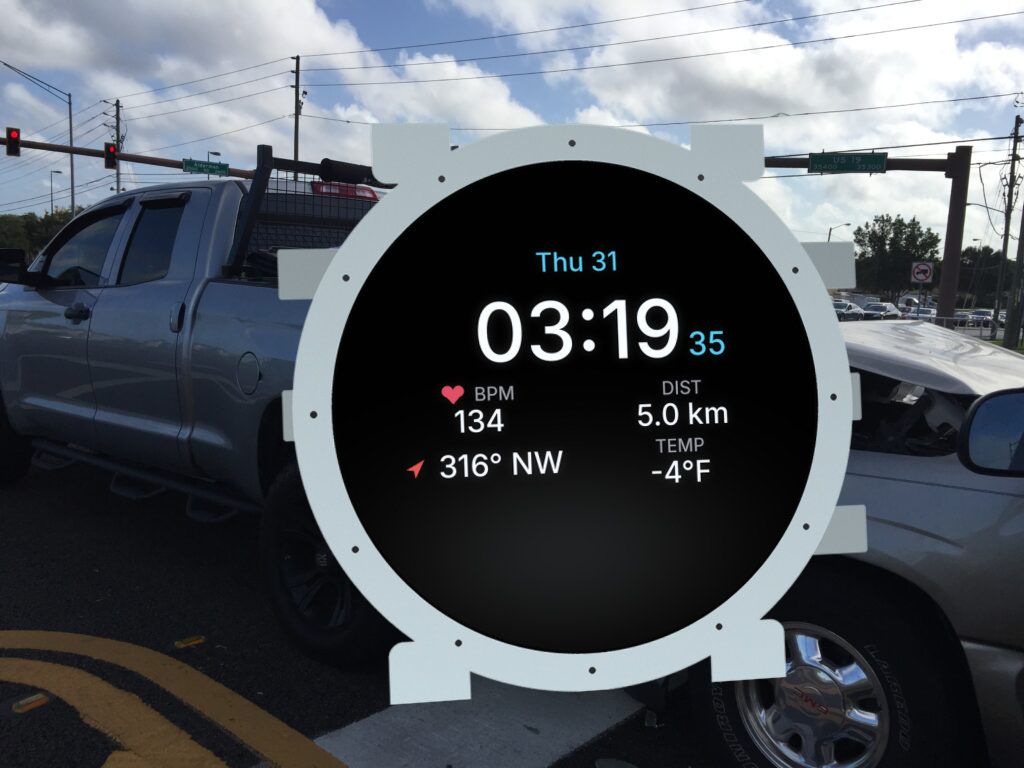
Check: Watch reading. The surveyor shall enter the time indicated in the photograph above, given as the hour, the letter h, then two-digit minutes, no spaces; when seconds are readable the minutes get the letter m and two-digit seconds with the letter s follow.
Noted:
3h19m35s
